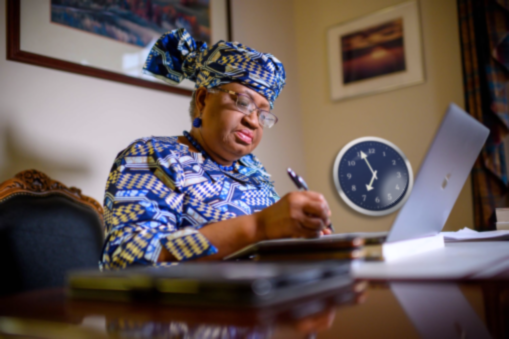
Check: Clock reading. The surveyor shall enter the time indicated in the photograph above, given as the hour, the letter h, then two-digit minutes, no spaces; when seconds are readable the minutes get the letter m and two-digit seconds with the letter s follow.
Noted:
6h56
